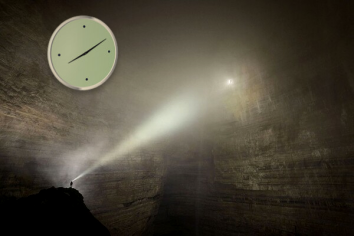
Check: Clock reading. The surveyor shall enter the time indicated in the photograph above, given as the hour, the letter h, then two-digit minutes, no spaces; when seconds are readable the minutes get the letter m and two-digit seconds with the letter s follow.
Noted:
8h10
